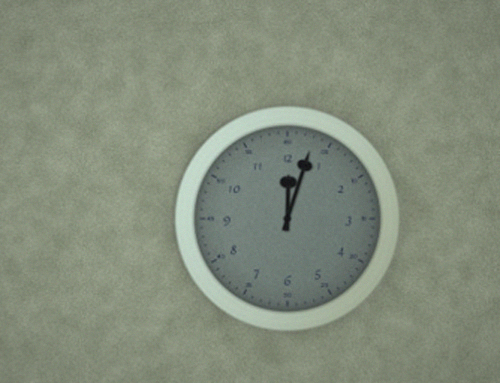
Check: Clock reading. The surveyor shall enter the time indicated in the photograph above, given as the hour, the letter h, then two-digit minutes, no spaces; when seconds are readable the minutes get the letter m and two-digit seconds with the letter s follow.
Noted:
12h03
